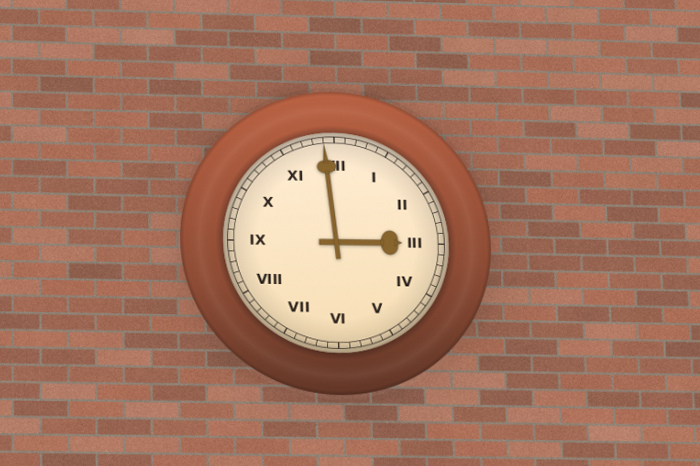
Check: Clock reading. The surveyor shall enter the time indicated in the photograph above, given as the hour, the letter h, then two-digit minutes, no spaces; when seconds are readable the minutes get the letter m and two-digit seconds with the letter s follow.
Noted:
2h59
